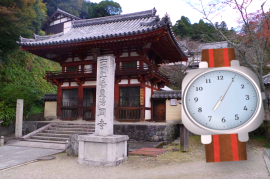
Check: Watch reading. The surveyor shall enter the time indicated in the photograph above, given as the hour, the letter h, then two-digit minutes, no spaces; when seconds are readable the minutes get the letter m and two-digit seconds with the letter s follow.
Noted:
7h05
